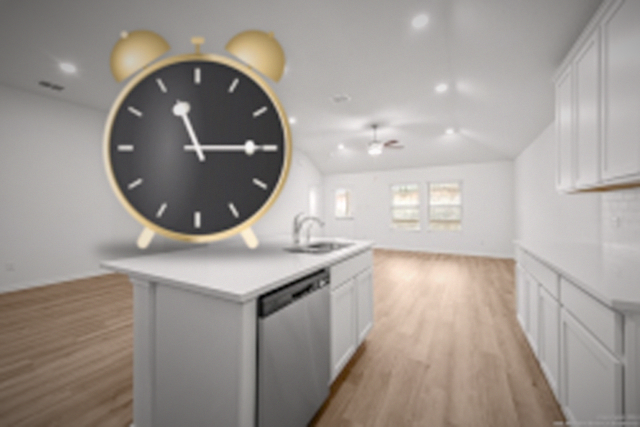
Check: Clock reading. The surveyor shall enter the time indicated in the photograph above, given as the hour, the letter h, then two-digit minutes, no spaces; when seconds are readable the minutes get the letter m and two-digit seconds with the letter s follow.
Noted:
11h15
